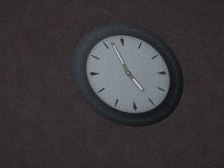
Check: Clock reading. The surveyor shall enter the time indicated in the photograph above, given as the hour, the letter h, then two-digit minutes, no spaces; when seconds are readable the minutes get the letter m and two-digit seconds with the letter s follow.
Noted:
4h57
